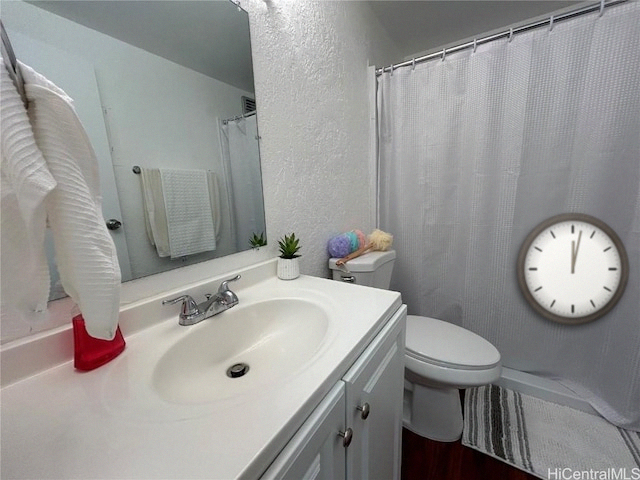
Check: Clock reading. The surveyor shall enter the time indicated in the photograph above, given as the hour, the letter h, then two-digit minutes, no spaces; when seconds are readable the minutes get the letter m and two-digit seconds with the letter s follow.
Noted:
12h02
